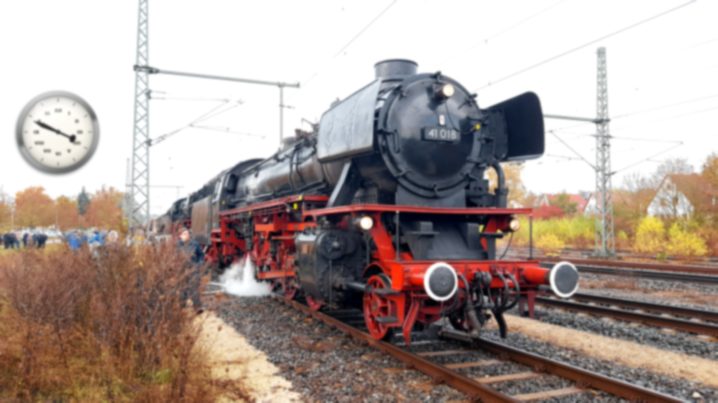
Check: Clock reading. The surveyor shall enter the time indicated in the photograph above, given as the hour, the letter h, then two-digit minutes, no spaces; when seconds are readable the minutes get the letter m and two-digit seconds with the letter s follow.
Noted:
3h49
